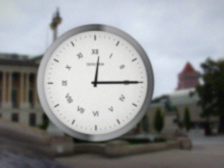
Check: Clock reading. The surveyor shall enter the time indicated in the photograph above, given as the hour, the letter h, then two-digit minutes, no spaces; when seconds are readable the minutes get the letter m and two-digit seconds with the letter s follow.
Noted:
12h15
